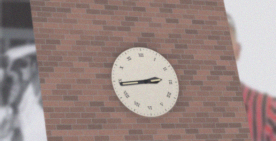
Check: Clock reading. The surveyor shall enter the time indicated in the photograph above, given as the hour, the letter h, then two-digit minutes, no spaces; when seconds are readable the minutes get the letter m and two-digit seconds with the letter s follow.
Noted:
2h44
